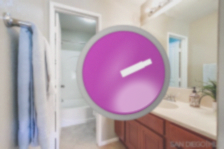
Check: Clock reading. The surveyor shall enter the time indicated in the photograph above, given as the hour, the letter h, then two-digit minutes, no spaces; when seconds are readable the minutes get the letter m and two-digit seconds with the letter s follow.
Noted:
2h11
